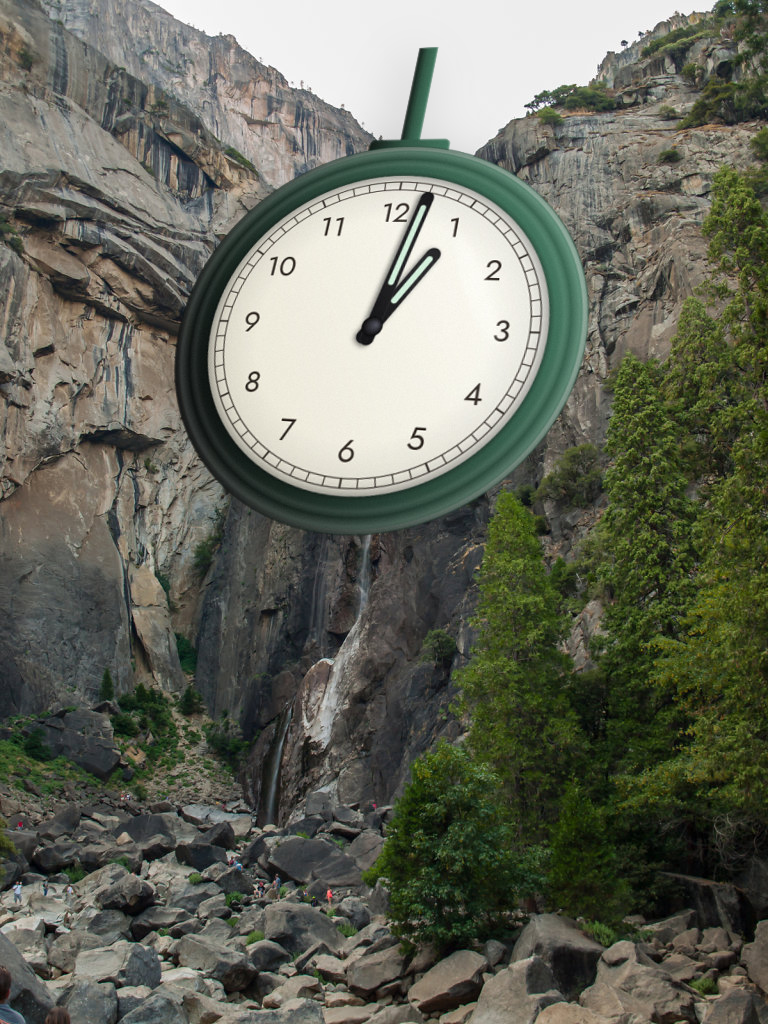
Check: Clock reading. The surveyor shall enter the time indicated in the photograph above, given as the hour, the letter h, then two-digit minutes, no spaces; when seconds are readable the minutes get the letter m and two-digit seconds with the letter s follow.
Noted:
1h02
